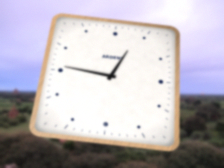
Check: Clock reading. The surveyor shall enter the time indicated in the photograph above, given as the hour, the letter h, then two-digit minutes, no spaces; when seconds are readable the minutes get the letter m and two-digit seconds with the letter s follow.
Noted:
12h46
